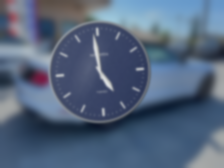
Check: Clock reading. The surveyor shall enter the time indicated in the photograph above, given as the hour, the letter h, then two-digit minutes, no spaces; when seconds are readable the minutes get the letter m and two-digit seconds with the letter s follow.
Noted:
4h59
